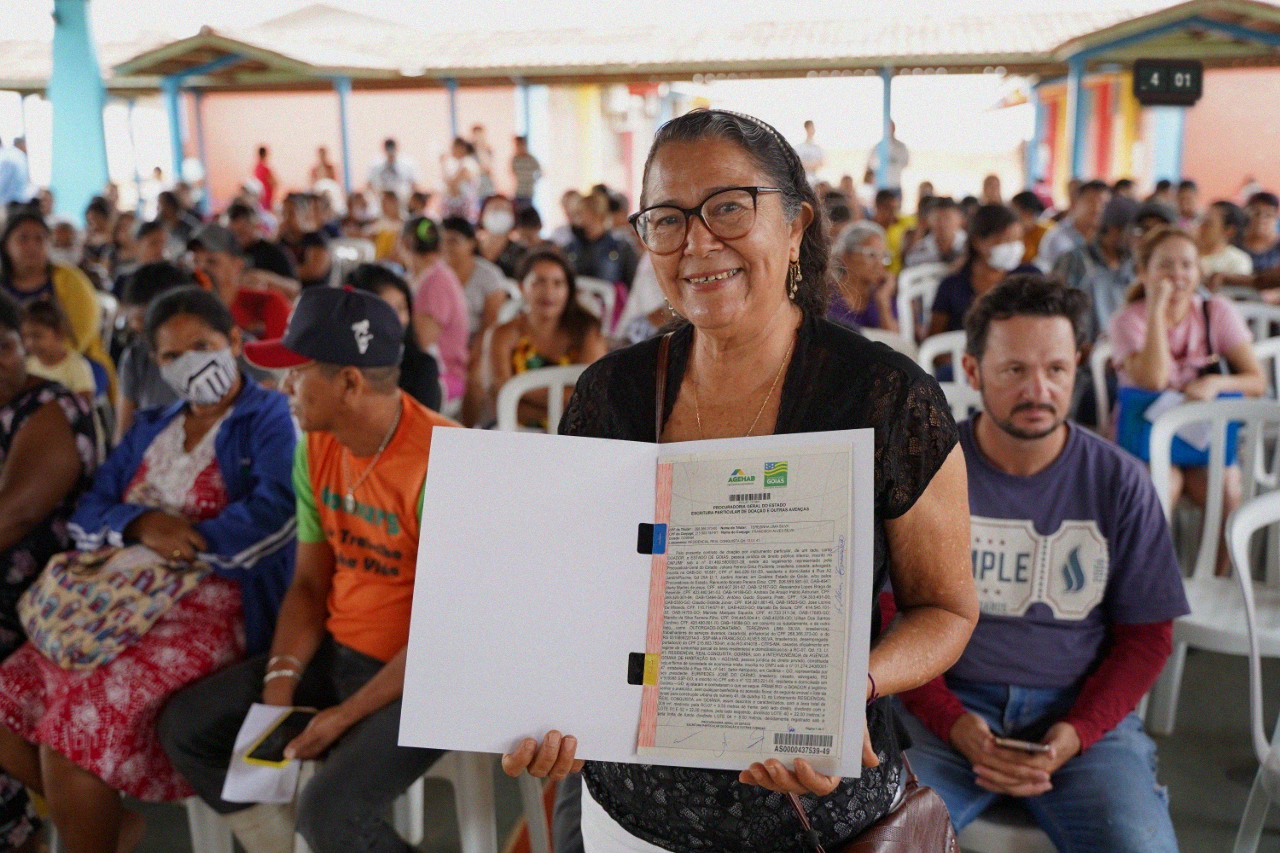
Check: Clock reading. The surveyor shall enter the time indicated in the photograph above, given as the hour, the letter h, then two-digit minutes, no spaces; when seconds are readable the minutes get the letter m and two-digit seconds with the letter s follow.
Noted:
4h01
